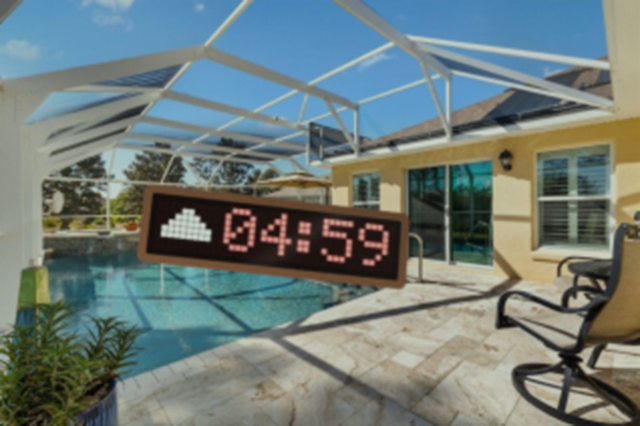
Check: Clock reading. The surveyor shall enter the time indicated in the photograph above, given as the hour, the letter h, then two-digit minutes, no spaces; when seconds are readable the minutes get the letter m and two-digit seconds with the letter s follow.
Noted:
4h59
